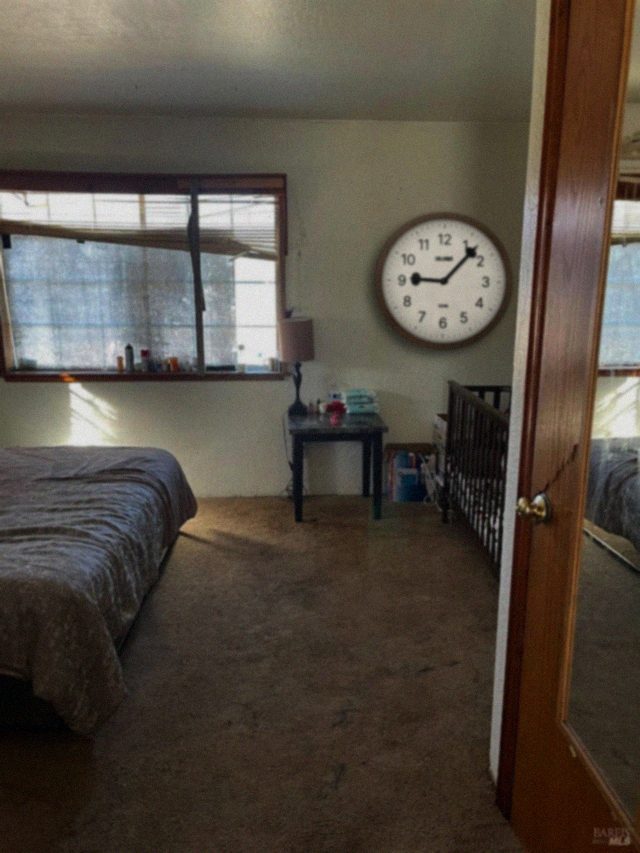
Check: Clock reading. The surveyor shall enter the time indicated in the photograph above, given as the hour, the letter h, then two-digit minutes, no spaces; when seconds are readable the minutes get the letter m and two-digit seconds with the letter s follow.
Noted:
9h07
